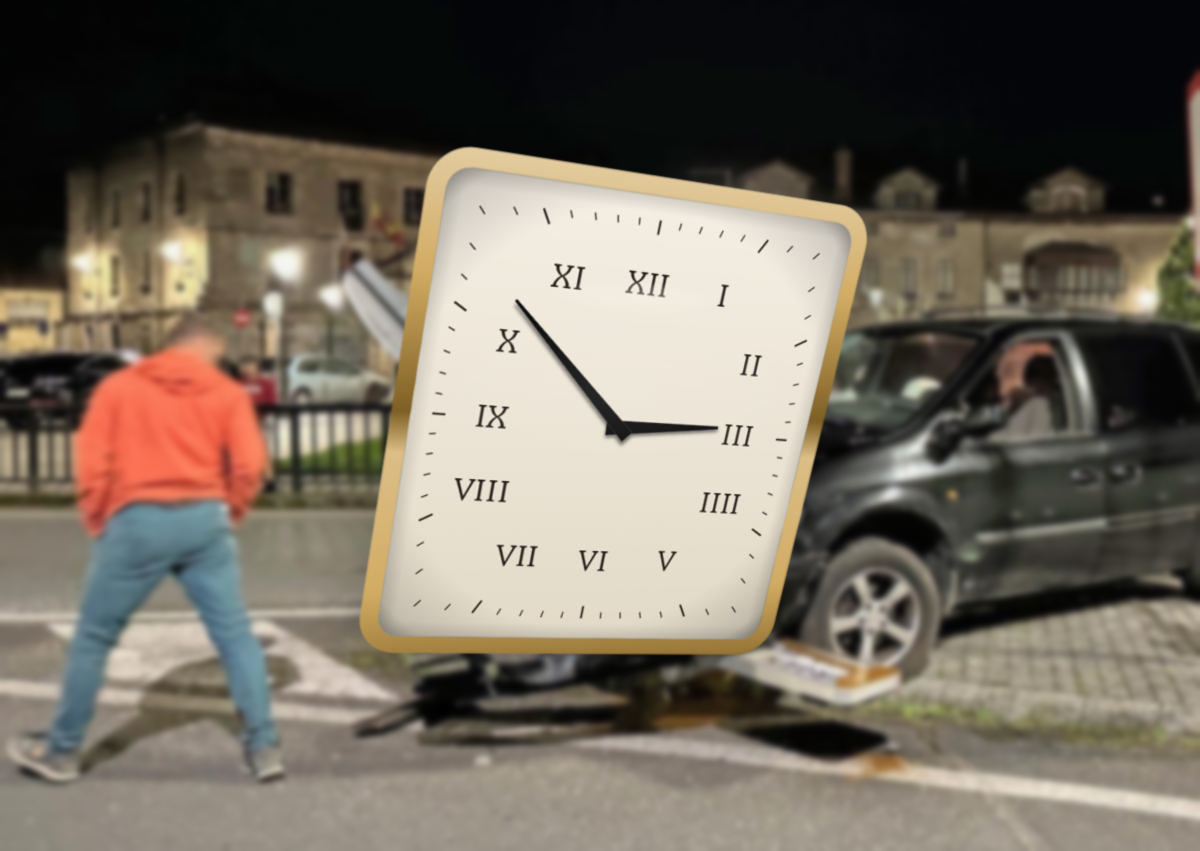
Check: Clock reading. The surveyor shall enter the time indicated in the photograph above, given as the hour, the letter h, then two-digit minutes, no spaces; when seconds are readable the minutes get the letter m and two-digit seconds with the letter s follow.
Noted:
2h52
